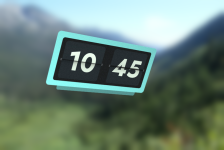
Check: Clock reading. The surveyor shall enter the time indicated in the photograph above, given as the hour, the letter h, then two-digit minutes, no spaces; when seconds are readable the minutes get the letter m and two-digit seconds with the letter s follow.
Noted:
10h45
